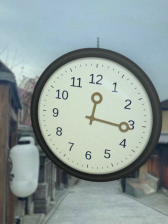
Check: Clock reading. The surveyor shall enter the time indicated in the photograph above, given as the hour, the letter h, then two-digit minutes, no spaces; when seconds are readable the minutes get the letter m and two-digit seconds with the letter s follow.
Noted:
12h16
